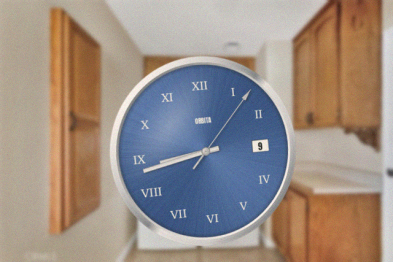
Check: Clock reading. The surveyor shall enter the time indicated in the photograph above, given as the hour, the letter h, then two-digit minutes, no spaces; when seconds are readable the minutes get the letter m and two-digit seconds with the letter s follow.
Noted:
8h43m07s
